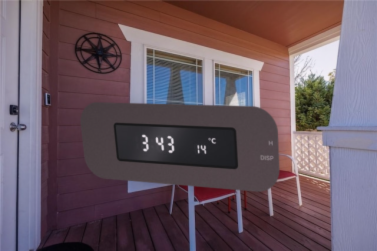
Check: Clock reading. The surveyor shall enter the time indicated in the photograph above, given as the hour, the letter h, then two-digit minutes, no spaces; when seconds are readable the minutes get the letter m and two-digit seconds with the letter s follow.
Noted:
3h43
